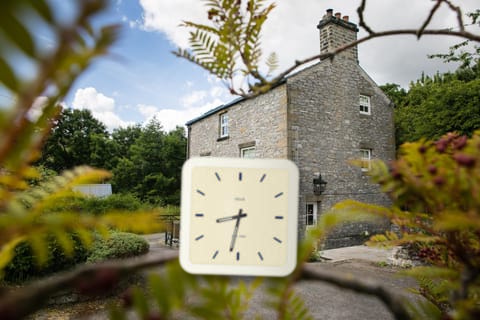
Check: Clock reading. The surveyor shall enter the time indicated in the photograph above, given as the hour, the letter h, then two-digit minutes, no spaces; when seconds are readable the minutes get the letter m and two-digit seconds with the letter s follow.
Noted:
8h32
